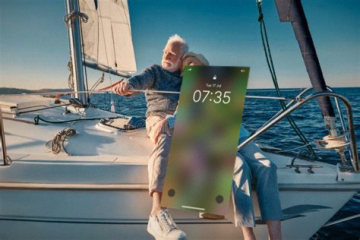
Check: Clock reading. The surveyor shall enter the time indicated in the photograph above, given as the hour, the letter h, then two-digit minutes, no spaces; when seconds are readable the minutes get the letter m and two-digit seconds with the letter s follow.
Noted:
7h35
